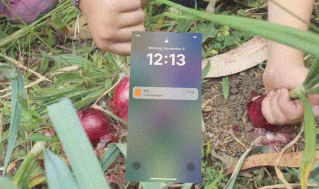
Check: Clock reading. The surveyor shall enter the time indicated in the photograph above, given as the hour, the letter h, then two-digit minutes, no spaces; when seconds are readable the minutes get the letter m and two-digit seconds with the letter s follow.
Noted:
12h13
